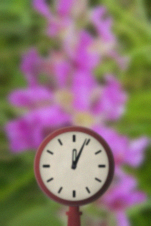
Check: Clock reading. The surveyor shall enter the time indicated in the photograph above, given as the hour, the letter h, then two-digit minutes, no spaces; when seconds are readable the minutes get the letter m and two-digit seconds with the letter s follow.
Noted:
12h04
